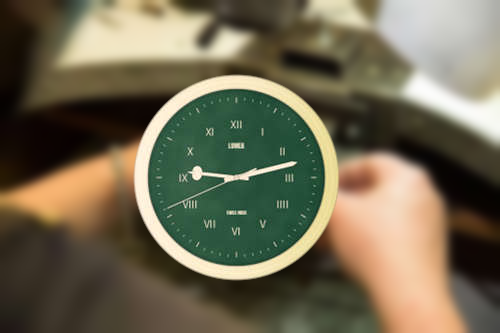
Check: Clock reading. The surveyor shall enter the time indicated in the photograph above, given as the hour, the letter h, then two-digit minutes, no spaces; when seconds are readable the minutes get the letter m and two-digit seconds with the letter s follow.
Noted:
9h12m41s
